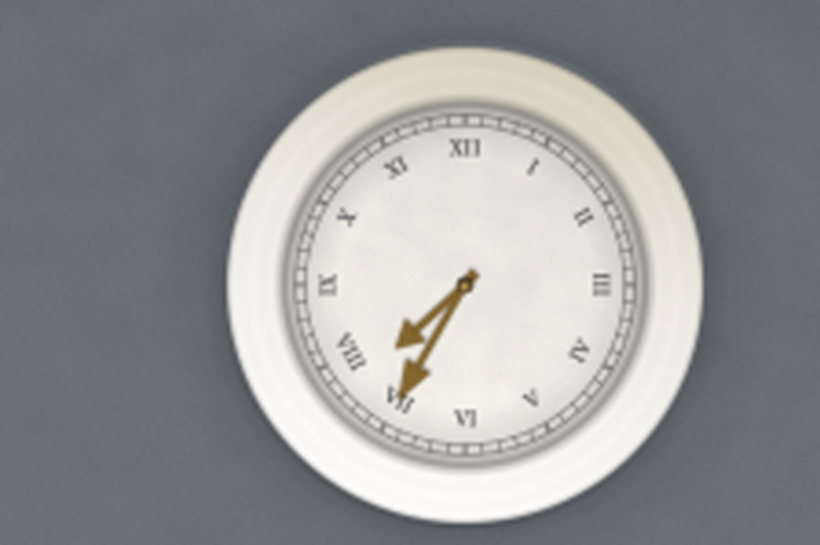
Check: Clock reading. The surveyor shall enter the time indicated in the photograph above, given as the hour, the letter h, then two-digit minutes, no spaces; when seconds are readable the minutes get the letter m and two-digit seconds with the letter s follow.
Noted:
7h35
